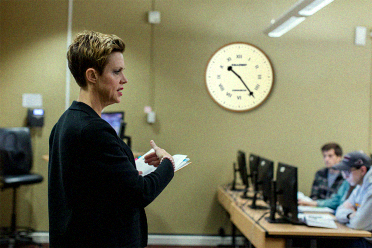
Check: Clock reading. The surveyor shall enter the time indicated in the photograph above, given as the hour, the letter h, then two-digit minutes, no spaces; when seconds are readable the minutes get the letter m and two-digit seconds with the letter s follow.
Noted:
10h24
